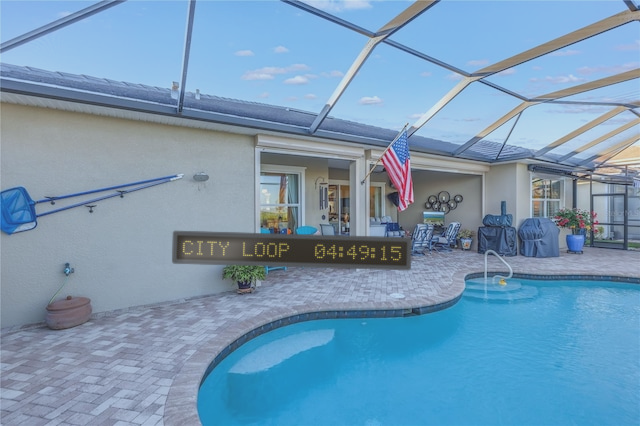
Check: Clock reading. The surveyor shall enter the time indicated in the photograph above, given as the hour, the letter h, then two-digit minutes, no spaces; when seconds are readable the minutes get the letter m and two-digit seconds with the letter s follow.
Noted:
4h49m15s
